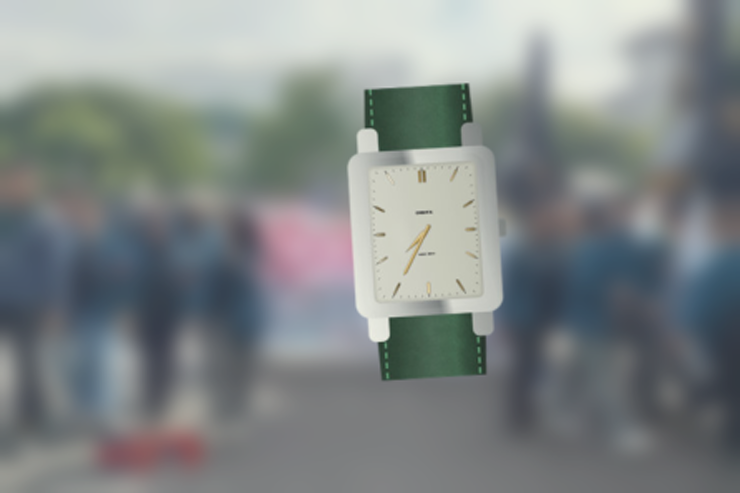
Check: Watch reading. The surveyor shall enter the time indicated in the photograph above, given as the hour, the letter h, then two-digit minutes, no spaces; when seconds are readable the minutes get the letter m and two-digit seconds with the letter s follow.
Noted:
7h35
